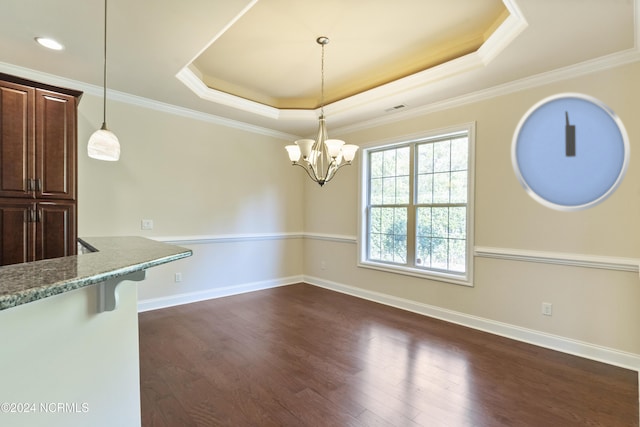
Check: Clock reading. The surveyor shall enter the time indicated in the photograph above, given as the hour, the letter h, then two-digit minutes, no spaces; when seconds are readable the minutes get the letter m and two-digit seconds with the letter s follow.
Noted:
11h59
